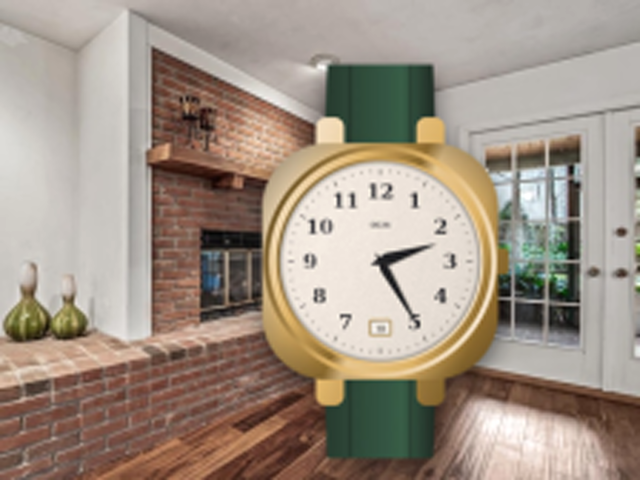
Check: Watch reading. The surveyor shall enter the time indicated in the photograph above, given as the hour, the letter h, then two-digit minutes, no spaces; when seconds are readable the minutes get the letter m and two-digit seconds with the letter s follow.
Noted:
2h25
